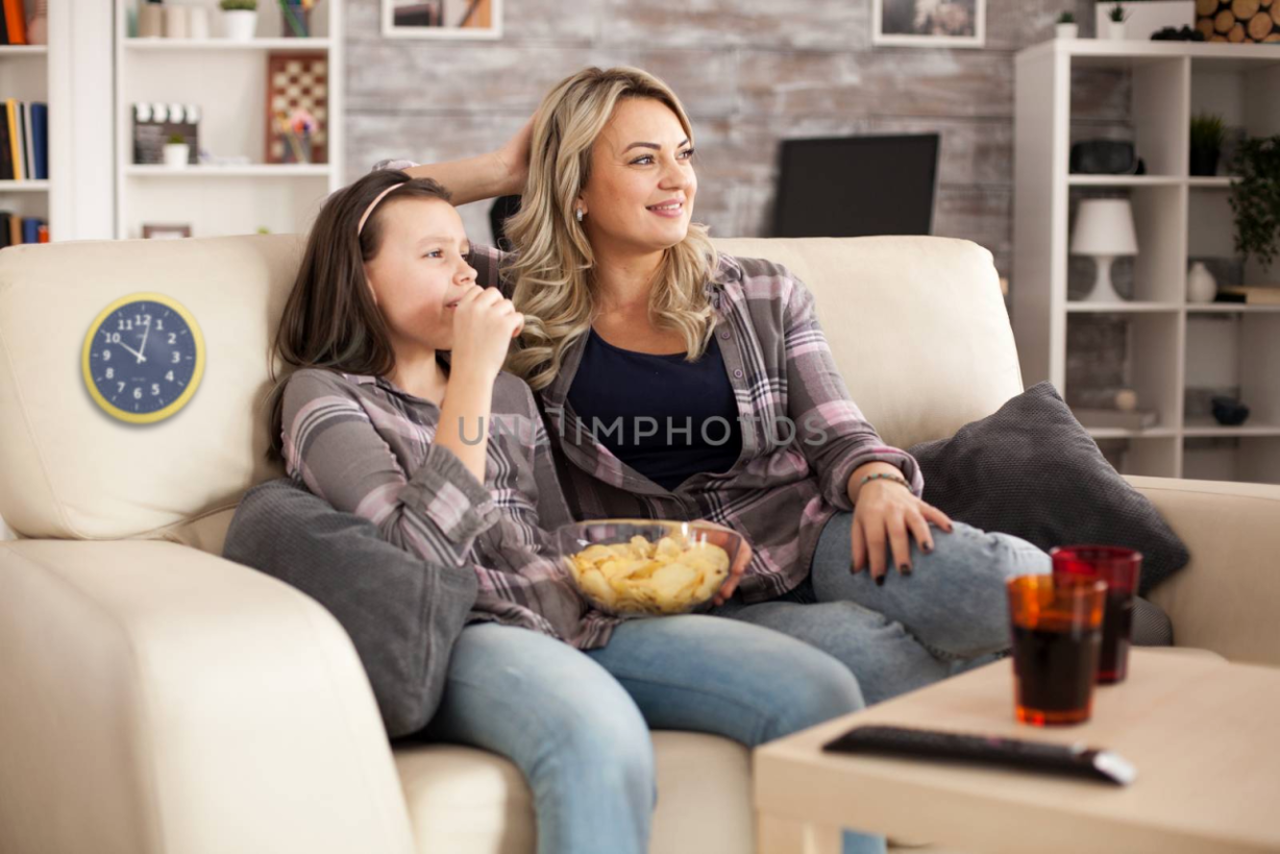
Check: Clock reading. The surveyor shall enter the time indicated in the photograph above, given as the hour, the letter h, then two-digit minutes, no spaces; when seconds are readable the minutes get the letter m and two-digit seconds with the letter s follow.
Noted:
10h02
